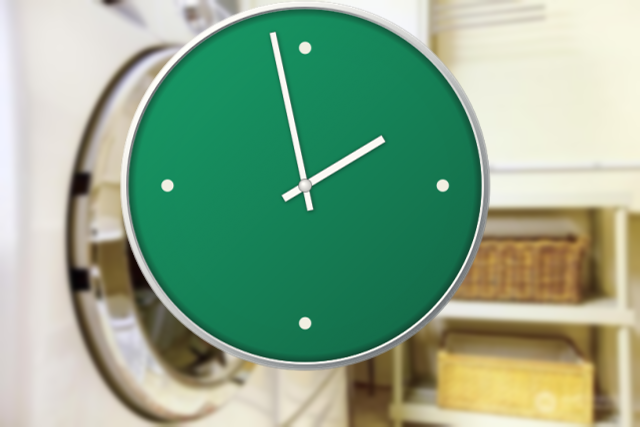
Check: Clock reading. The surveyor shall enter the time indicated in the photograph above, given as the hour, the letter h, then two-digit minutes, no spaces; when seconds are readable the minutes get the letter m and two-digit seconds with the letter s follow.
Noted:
1h58
